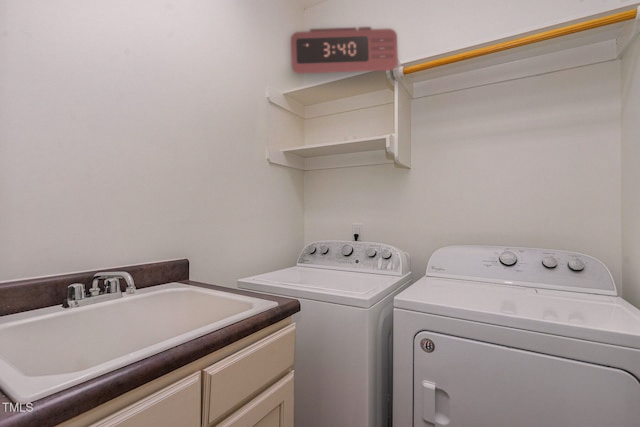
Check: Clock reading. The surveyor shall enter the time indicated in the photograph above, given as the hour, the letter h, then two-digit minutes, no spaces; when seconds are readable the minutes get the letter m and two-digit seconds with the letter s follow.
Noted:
3h40
